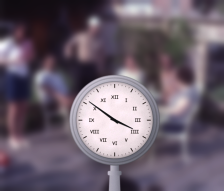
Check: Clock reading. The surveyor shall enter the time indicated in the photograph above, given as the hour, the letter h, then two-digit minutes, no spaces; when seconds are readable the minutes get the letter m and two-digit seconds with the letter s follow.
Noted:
3h51
